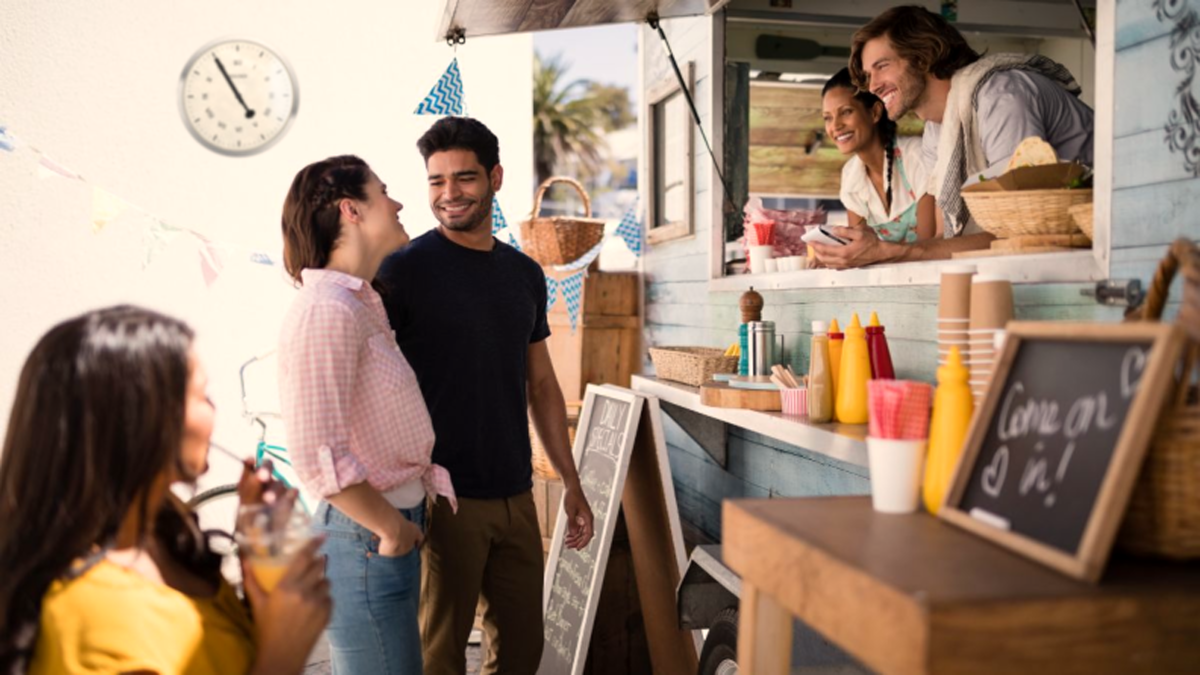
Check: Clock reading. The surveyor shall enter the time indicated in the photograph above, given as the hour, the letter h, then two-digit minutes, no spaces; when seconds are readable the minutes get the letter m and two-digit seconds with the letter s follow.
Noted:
4h55
